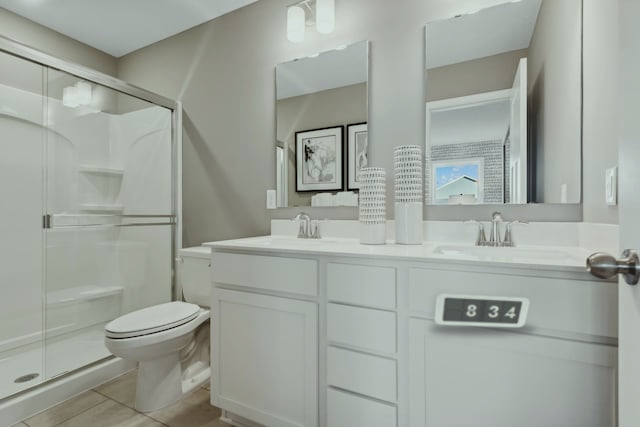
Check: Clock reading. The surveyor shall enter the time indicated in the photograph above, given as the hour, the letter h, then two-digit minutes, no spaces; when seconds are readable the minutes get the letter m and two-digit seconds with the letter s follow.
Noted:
8h34
